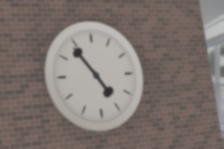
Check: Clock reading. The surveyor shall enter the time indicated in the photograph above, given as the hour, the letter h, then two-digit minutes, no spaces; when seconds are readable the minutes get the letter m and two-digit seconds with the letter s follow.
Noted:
4h54
